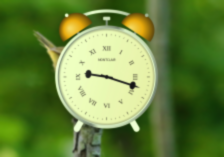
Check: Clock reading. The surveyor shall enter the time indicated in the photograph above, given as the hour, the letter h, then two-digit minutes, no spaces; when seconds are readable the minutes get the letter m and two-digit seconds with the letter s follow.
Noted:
9h18
